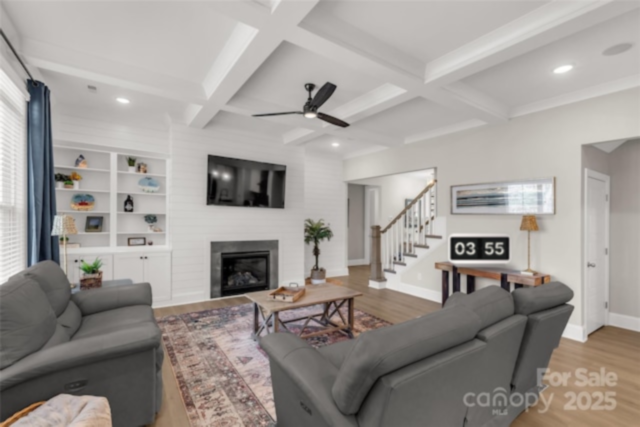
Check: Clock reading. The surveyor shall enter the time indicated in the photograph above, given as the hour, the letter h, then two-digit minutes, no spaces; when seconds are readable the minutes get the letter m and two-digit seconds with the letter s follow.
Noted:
3h55
